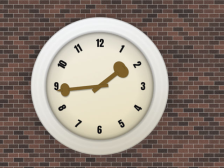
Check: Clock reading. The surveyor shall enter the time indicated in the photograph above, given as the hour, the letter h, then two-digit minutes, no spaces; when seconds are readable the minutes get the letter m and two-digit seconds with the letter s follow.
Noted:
1h44
